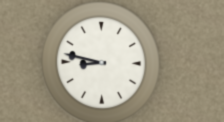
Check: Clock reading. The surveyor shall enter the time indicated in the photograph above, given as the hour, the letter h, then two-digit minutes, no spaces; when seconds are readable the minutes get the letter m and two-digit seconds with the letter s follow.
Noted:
8h47
